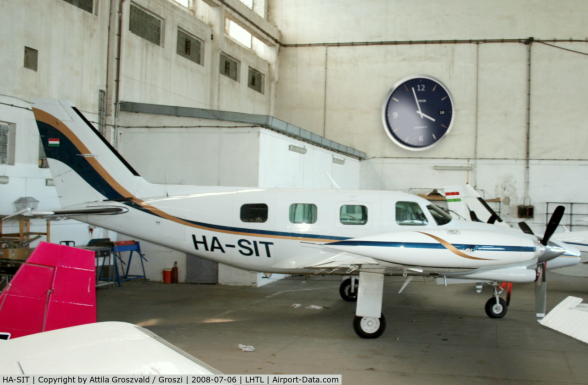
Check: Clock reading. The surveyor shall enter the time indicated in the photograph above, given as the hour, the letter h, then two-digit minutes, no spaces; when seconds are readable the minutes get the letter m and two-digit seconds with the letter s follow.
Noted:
3h57
